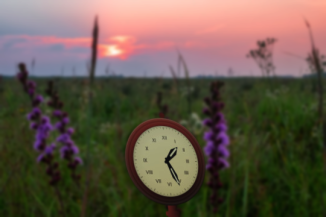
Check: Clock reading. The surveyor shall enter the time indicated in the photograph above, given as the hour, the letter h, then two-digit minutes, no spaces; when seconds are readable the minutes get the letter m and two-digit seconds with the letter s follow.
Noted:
1h26
